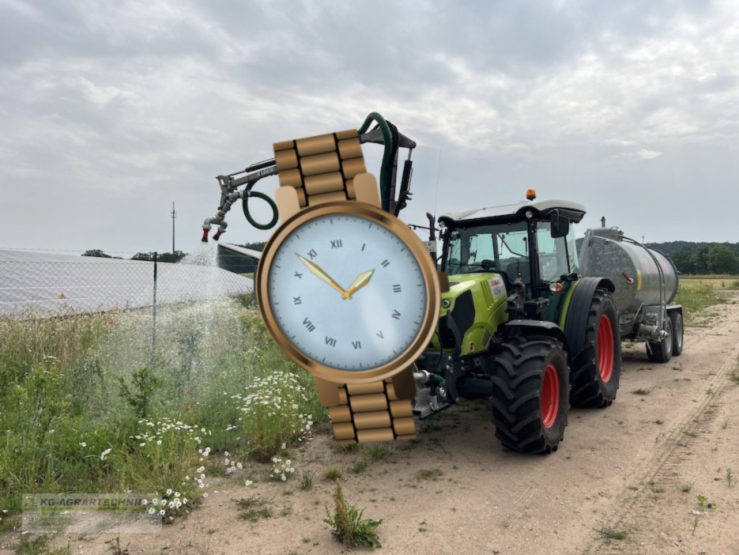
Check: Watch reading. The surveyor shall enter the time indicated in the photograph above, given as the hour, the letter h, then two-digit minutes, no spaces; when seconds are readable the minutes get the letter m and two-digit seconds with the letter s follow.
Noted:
1h53
